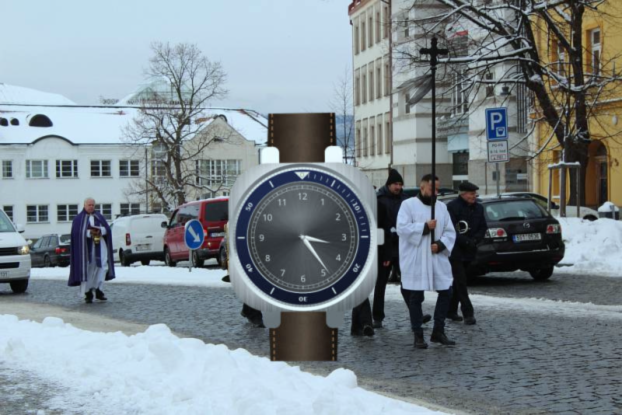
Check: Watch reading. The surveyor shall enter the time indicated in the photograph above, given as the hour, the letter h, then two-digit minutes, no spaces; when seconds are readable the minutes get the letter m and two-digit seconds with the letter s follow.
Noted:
3h24
